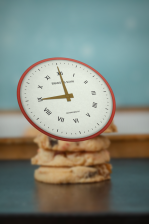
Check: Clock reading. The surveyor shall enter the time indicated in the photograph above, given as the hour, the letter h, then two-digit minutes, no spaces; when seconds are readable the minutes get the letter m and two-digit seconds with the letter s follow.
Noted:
9h00
